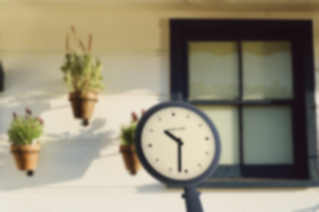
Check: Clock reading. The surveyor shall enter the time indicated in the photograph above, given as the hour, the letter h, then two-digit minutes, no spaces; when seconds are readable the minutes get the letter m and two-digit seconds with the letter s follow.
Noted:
10h32
